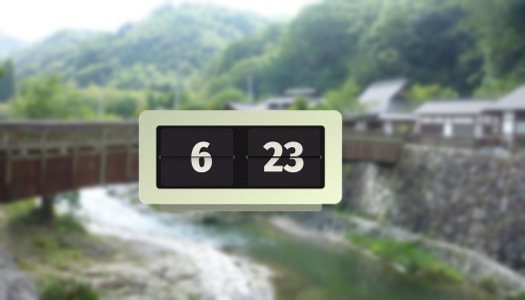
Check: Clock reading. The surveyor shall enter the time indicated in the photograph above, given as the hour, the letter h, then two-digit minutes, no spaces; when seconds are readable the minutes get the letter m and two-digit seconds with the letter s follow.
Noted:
6h23
